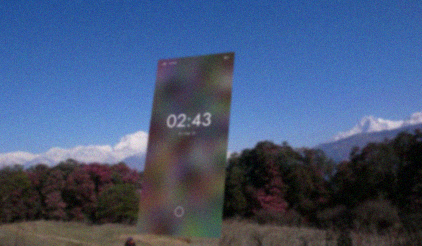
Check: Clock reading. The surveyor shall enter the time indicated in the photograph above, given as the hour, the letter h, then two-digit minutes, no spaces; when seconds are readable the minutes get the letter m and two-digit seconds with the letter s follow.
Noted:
2h43
